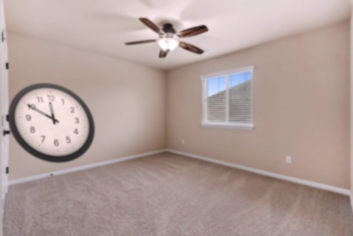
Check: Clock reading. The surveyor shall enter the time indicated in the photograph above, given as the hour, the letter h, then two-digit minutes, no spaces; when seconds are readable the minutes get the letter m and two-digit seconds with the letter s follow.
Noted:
11h50
